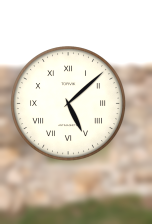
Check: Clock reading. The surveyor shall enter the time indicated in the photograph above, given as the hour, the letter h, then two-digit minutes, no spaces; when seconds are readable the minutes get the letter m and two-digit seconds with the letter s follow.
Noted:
5h08
